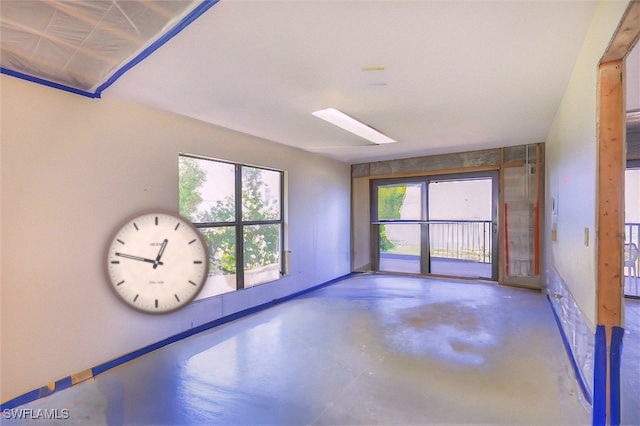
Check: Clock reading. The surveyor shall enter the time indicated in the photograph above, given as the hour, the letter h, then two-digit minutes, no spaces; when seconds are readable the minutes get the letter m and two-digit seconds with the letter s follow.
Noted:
12h47
